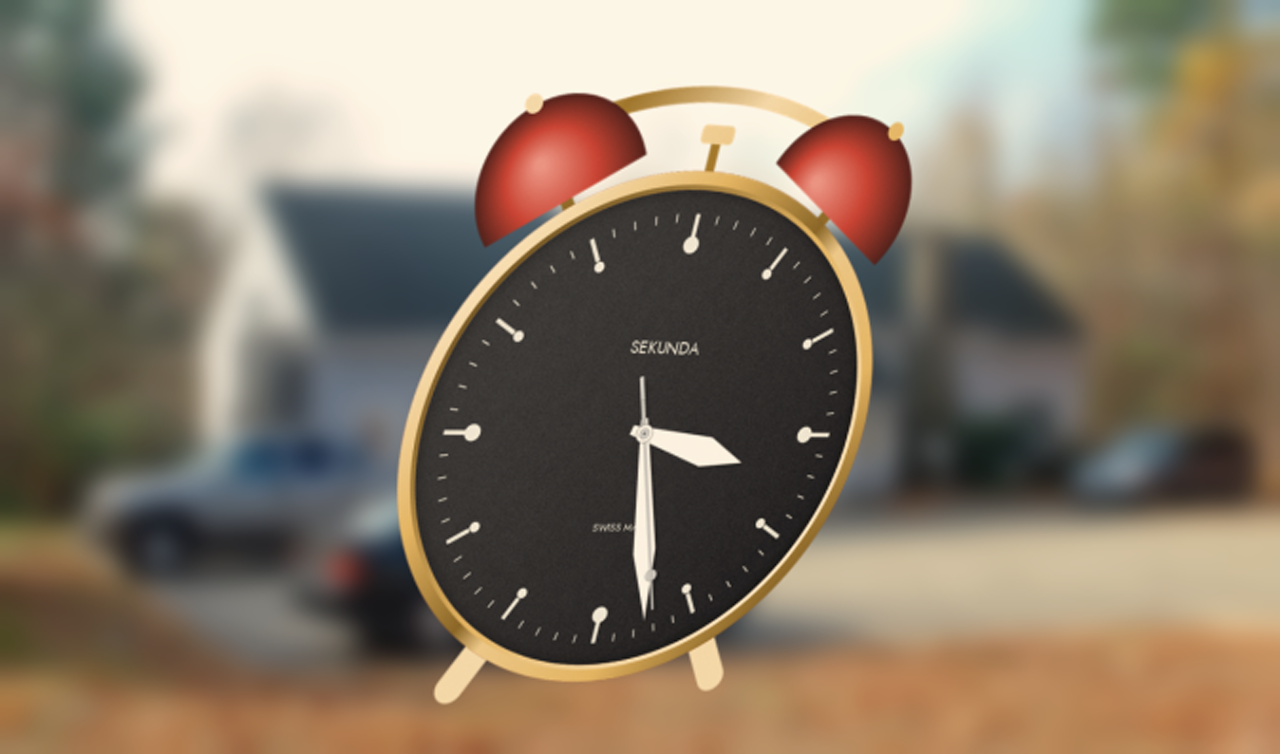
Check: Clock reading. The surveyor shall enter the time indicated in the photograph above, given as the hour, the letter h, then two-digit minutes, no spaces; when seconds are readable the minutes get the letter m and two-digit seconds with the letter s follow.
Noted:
3h27m27s
